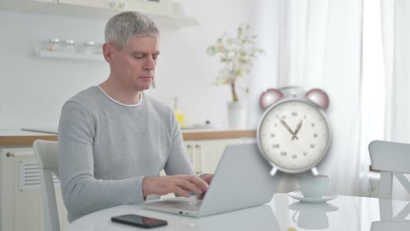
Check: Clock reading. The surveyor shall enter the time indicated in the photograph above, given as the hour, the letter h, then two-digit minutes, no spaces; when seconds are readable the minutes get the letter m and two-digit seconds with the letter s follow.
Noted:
12h53
